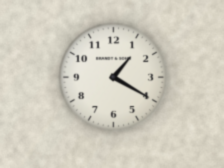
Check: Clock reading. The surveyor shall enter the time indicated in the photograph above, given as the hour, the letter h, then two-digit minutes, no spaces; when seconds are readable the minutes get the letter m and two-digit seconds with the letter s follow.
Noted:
1h20
